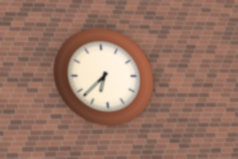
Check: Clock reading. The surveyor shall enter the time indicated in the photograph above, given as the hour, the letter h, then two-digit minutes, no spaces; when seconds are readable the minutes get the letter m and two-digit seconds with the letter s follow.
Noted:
6h38
